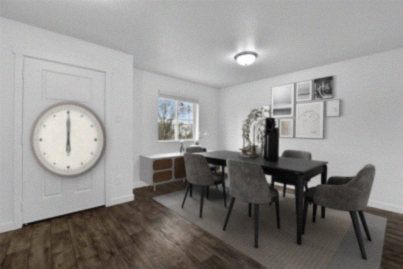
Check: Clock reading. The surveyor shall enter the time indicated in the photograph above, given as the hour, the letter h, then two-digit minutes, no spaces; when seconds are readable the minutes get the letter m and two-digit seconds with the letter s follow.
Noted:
6h00
